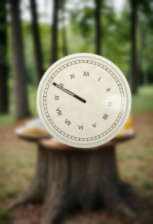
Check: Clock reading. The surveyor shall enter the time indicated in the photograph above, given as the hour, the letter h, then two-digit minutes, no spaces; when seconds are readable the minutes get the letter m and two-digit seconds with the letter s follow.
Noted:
9h49
